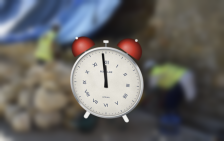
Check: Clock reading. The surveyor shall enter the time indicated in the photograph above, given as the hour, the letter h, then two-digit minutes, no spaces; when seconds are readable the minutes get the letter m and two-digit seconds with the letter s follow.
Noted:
11h59
